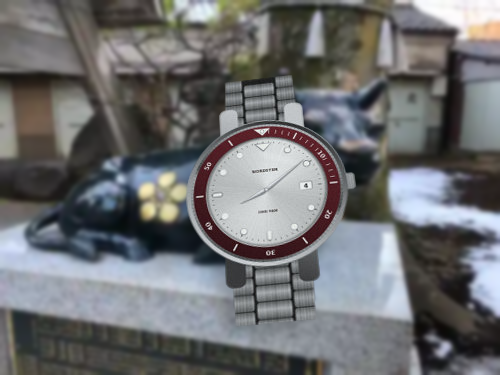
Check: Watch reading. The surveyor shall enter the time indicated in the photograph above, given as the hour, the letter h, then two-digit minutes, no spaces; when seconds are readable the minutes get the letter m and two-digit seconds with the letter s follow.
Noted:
8h09
